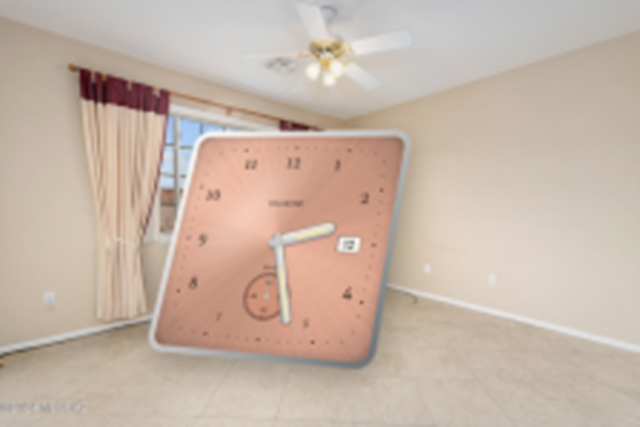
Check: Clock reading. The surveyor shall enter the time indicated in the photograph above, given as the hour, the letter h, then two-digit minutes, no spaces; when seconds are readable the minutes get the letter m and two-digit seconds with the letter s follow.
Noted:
2h27
